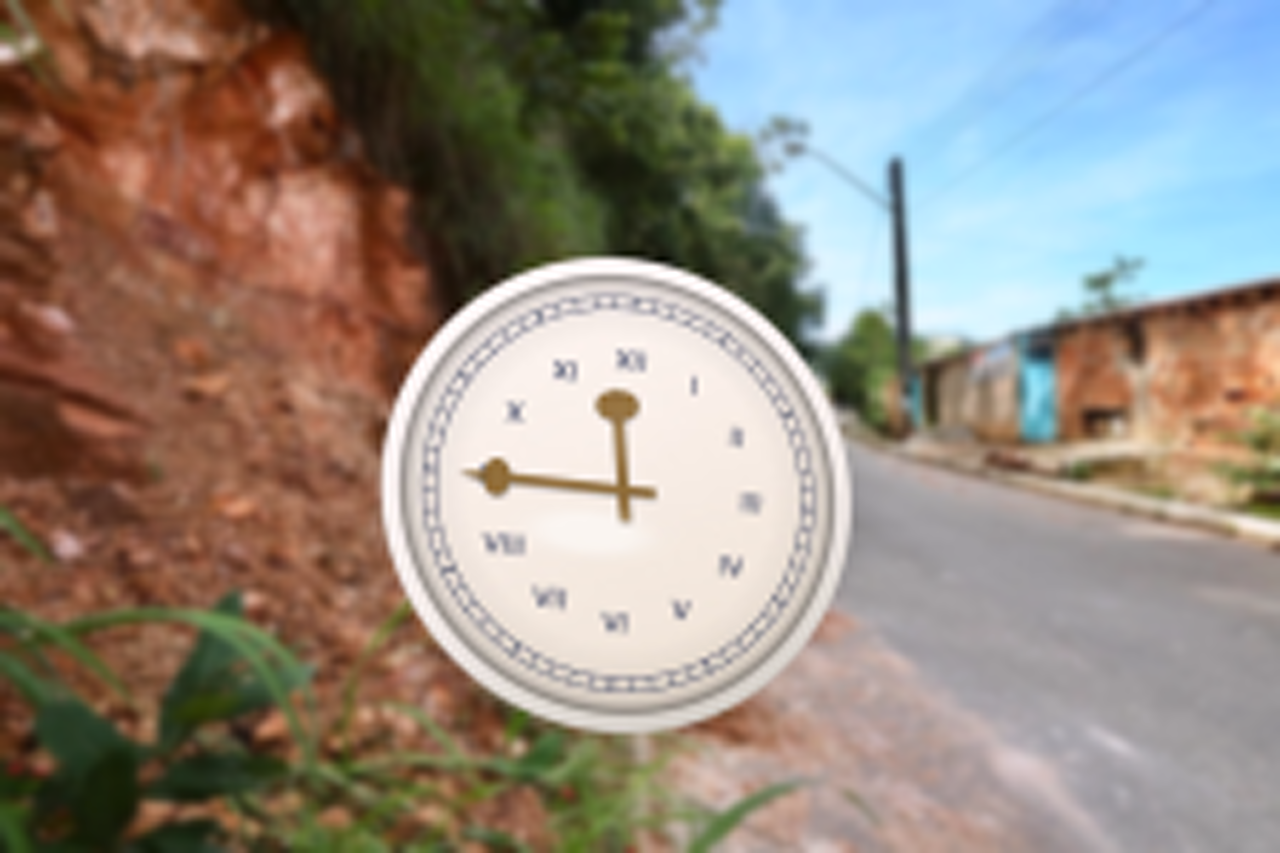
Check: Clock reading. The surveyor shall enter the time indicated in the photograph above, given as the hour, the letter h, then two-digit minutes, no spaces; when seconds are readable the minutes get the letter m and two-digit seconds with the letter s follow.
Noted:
11h45
